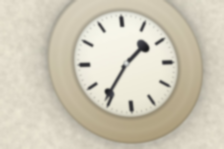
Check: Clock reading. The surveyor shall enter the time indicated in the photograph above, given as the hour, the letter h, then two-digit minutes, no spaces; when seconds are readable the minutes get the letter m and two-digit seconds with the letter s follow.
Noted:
1h36
